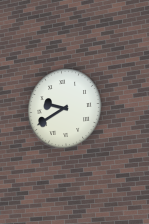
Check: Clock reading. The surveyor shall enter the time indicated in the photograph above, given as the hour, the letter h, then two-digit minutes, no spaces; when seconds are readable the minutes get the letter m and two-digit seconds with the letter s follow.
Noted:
9h41
